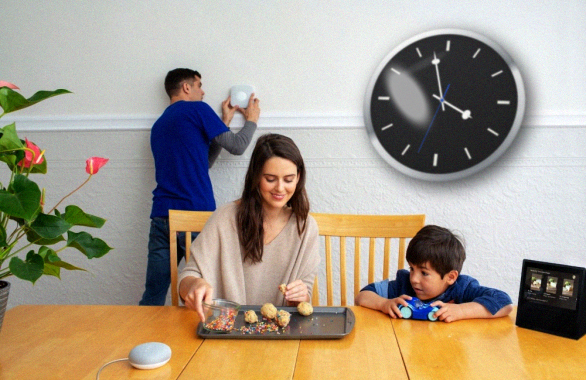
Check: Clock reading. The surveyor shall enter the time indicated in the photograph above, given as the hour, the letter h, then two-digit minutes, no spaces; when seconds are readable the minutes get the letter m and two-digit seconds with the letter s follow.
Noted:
3h57m33s
